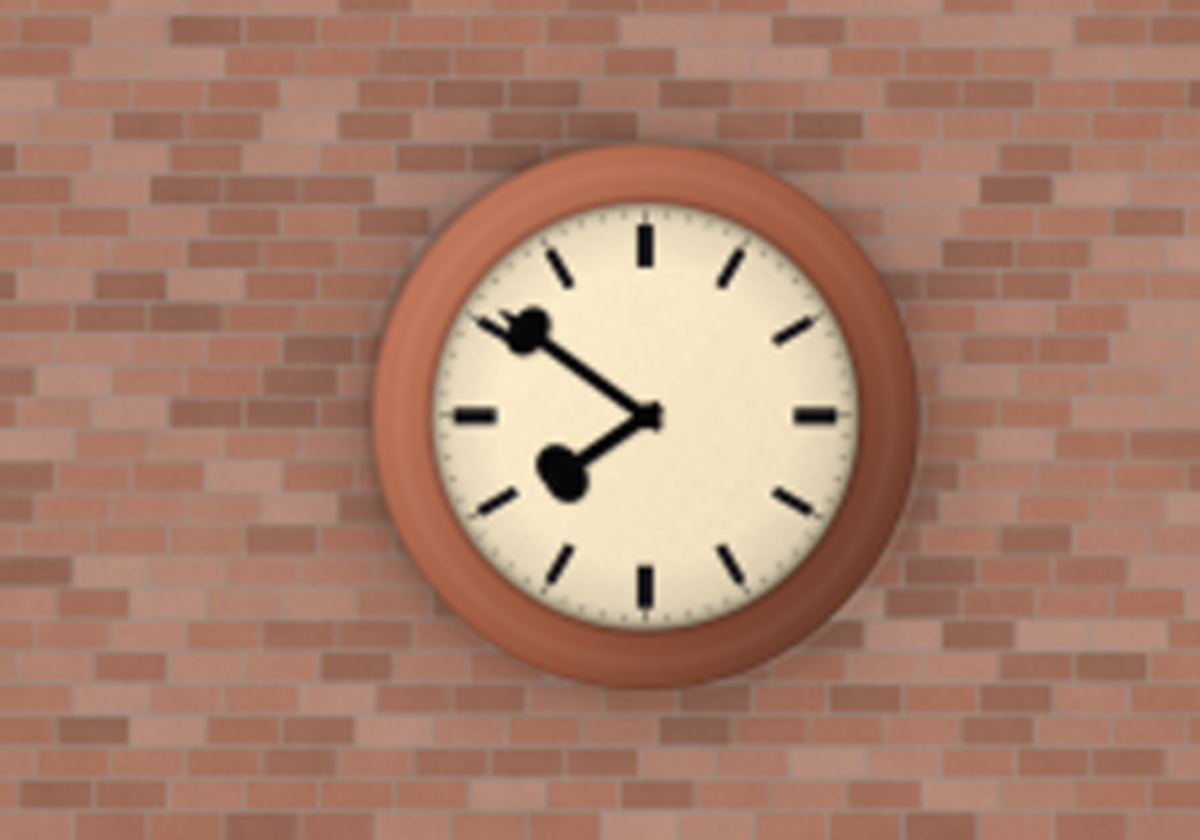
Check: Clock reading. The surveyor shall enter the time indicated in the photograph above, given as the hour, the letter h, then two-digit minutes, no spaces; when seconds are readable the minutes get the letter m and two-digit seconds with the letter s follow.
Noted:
7h51
